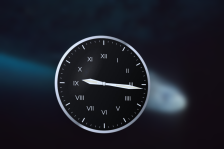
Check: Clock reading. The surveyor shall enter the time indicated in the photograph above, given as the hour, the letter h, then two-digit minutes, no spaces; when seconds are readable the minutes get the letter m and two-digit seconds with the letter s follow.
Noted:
9h16
